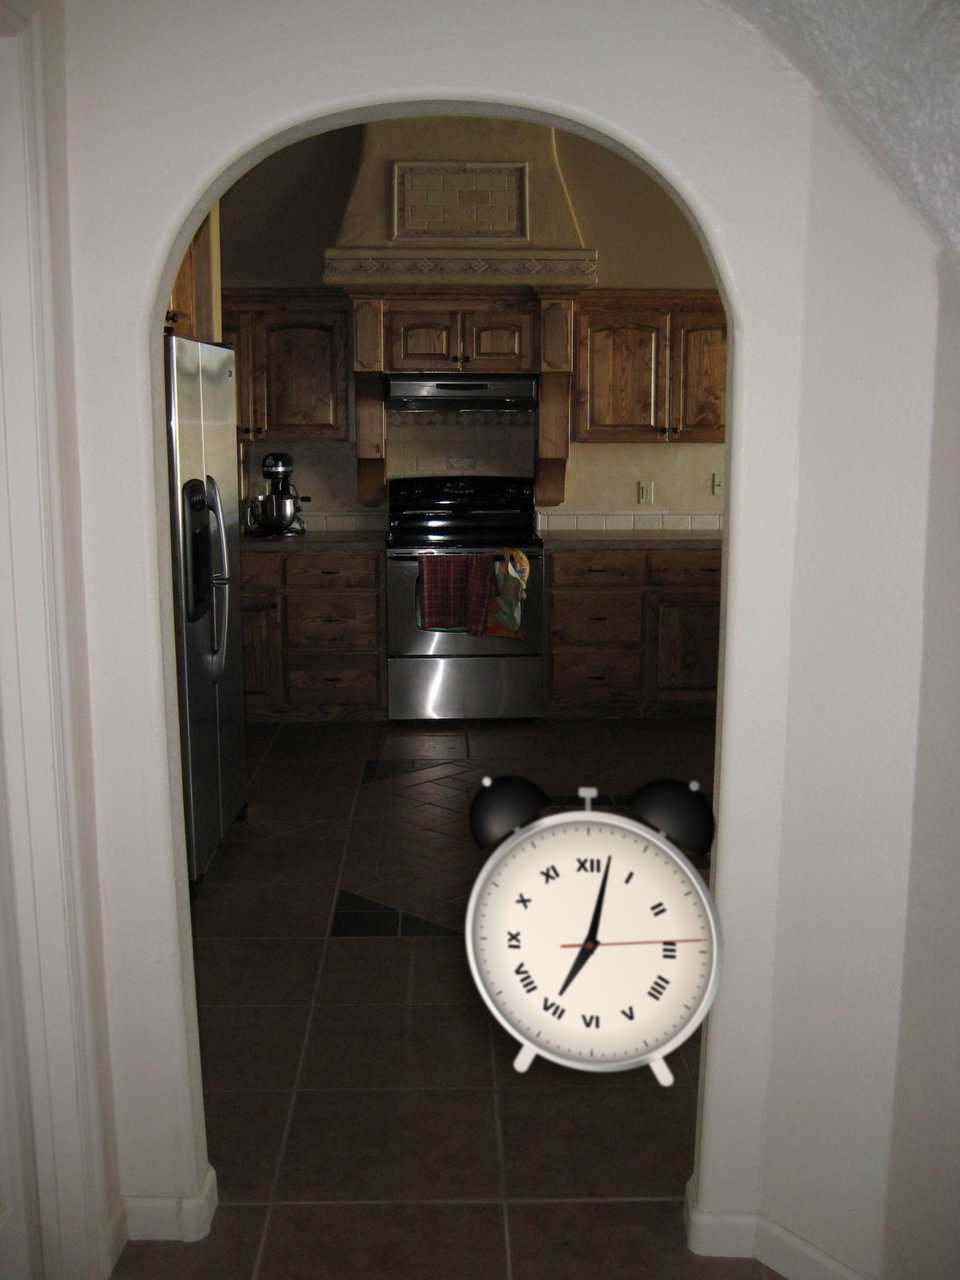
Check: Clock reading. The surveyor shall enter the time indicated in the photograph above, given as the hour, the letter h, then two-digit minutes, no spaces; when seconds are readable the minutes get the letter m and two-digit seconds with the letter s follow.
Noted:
7h02m14s
